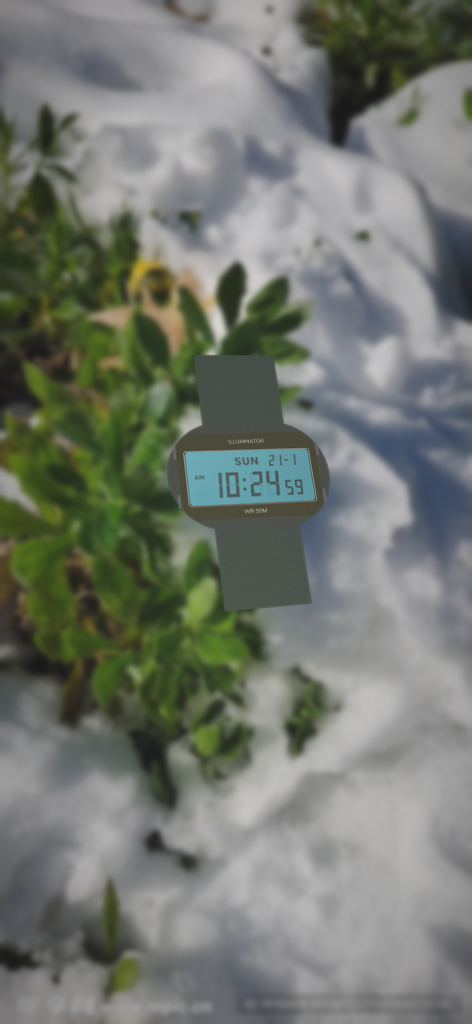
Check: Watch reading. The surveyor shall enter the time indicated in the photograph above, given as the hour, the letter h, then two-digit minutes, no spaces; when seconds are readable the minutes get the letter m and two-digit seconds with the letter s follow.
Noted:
10h24m59s
